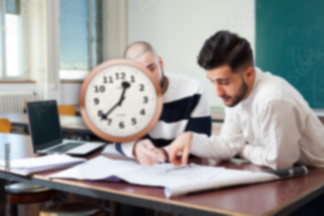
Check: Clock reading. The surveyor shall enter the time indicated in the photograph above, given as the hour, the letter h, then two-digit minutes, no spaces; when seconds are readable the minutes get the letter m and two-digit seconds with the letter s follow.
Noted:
12h38
